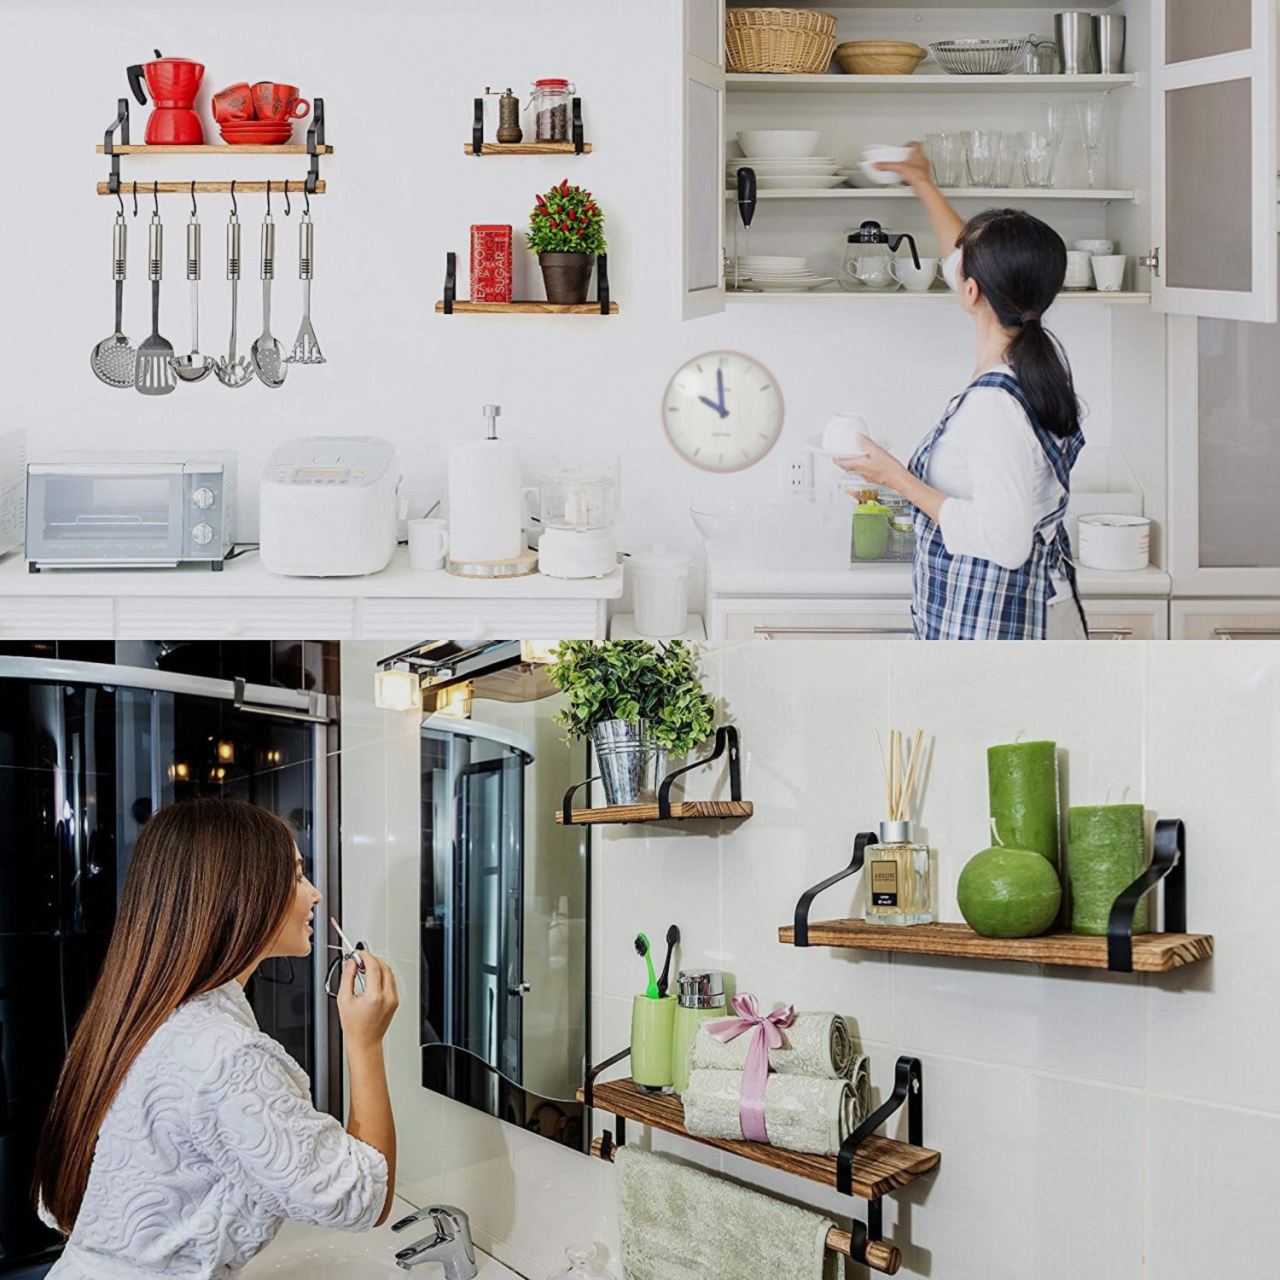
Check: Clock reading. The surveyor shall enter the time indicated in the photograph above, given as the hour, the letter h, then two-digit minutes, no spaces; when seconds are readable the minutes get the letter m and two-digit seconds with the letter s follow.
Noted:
9h59
